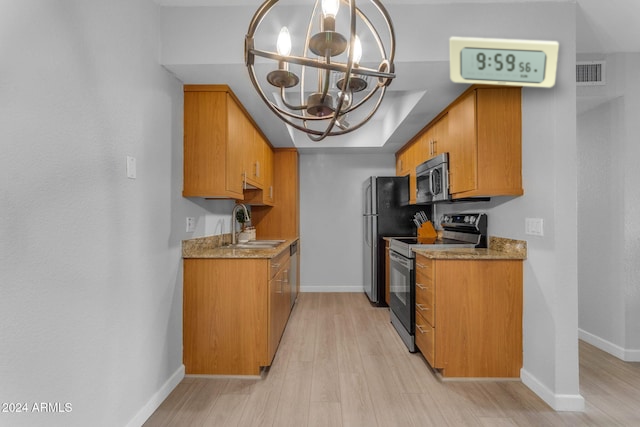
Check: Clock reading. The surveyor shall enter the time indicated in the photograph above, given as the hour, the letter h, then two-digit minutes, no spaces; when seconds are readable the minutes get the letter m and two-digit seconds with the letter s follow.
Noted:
9h59
